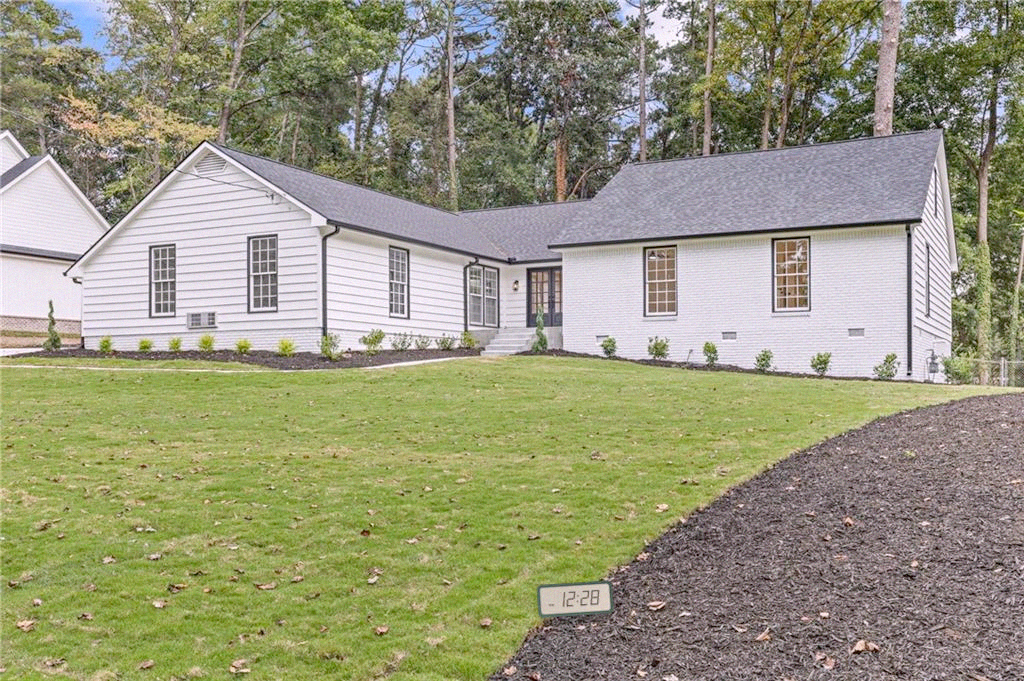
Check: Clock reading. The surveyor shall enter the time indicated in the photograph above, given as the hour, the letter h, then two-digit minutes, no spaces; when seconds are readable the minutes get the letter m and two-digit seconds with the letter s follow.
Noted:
12h28
